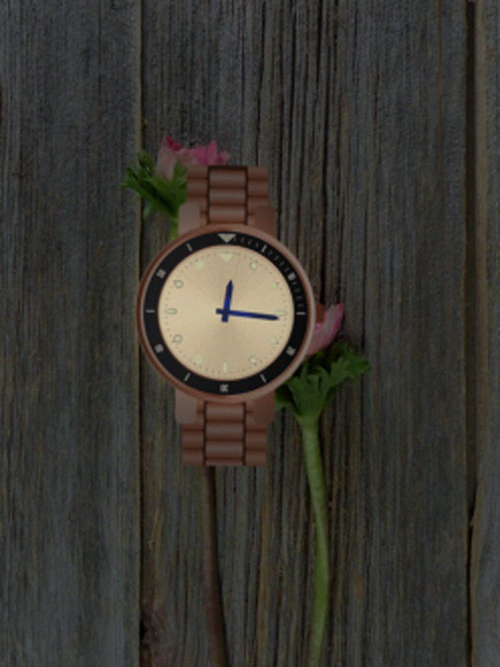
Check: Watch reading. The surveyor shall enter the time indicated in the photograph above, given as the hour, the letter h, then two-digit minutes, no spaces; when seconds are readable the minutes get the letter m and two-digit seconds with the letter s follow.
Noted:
12h16
